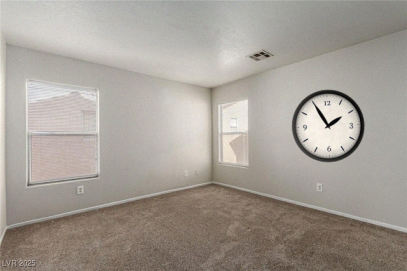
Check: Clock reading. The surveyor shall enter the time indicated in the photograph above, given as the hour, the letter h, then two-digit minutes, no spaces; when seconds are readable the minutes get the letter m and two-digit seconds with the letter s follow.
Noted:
1h55
